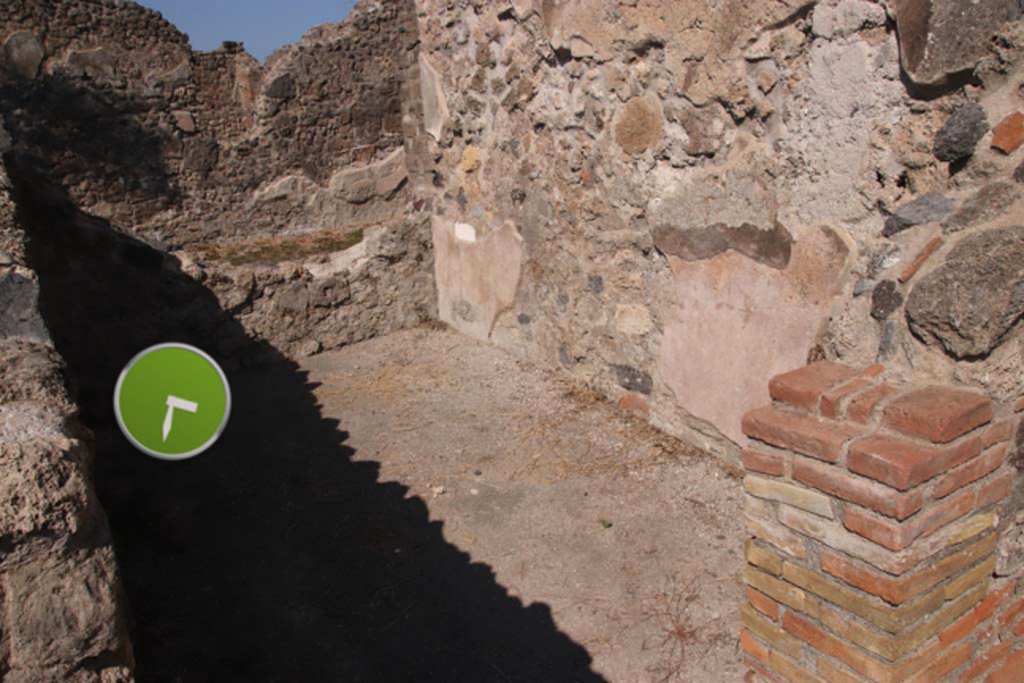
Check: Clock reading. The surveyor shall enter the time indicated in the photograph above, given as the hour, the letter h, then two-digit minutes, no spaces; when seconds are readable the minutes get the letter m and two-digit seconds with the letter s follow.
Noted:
3h32
